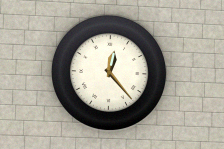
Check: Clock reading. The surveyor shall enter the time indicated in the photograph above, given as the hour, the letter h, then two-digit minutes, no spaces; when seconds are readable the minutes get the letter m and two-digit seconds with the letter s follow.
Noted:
12h23
